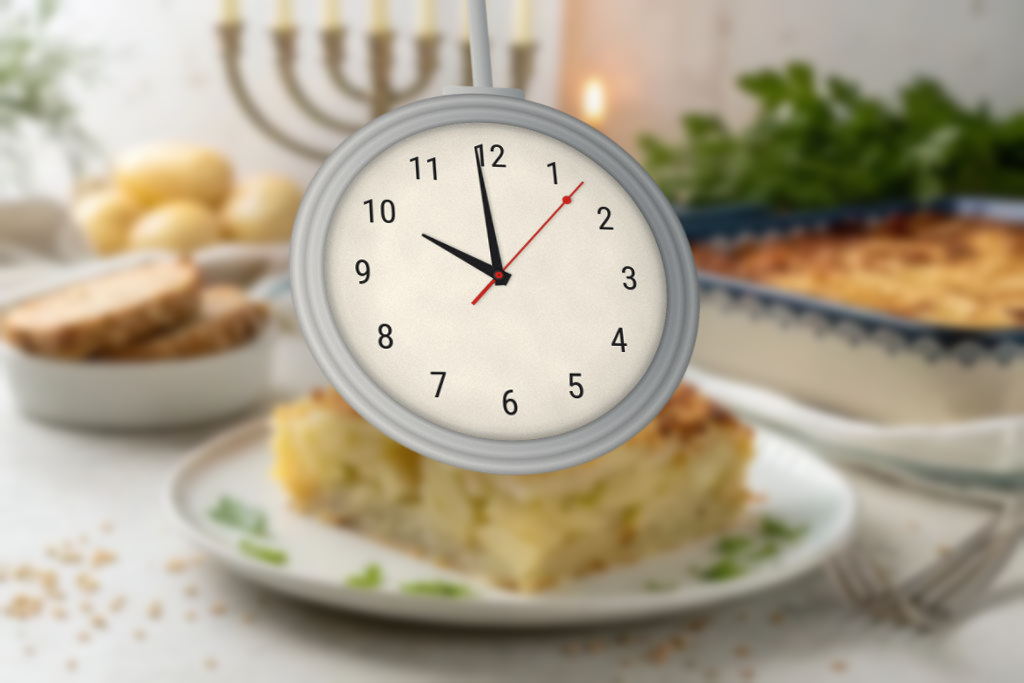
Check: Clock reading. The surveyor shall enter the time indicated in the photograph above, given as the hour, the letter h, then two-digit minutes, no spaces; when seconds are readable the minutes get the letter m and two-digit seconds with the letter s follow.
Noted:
9h59m07s
